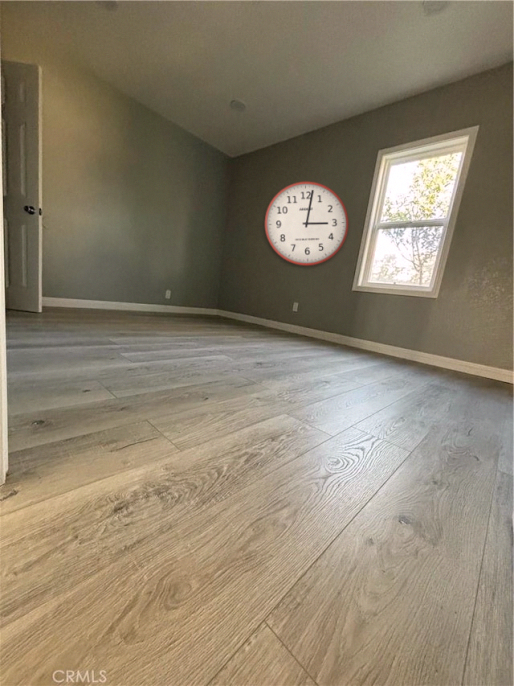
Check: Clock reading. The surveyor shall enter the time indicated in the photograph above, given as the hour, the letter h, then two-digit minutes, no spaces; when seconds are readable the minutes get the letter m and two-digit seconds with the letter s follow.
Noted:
3h02
